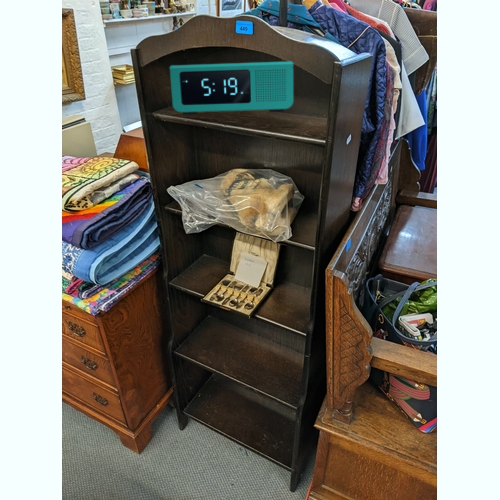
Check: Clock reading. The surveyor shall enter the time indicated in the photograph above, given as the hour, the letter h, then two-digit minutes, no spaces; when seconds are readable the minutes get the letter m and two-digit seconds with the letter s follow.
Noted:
5h19
